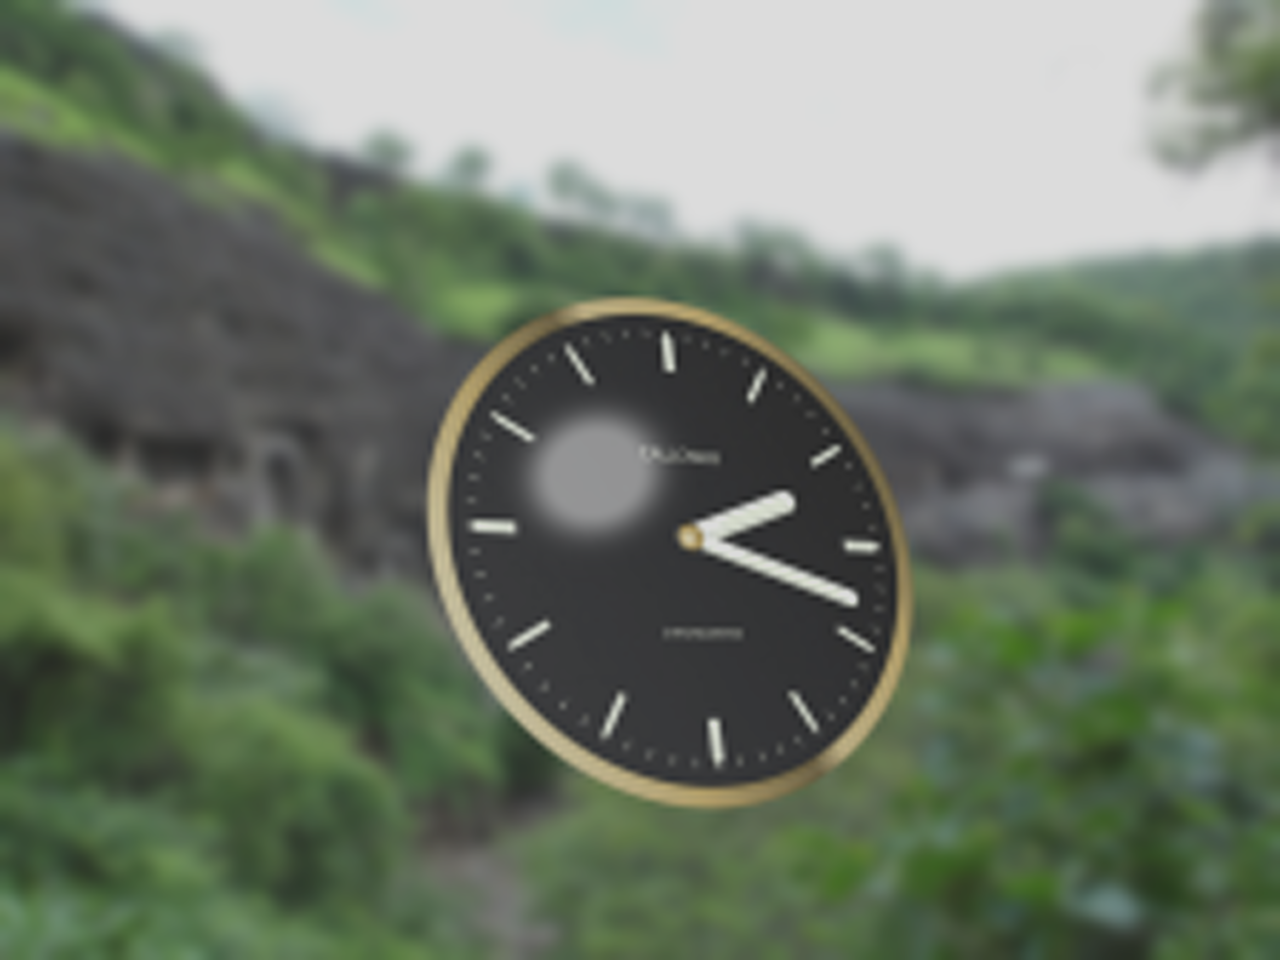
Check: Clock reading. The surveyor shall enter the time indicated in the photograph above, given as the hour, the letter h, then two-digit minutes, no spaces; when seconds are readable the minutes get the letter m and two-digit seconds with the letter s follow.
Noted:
2h18
